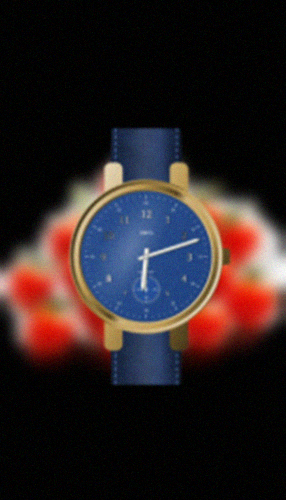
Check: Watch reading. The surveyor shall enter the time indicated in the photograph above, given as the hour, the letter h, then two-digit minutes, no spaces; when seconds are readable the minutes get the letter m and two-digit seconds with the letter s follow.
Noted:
6h12
